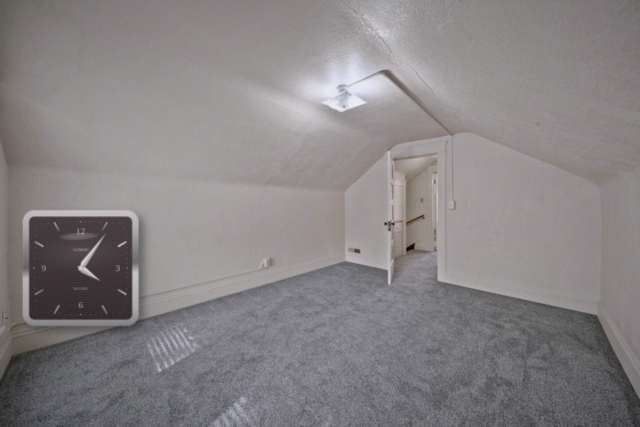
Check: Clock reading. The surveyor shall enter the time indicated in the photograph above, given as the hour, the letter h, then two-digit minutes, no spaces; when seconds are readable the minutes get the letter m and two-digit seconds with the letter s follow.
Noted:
4h06
